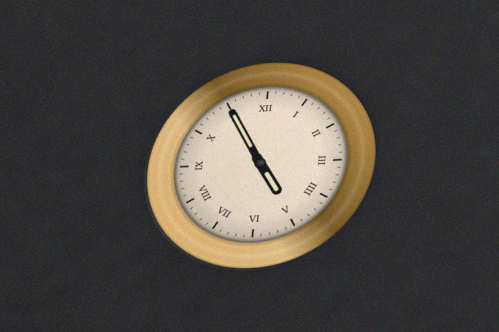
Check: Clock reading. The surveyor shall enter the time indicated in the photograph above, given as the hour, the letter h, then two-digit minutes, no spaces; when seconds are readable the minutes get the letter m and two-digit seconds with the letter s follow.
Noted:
4h55
